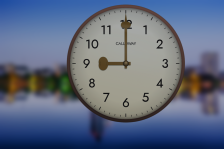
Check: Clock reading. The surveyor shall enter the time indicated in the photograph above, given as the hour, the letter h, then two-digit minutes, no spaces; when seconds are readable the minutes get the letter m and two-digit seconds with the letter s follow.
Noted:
9h00
